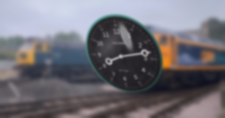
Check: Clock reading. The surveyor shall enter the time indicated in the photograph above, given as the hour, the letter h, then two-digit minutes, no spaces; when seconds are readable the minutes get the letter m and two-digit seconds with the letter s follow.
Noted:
8h13
